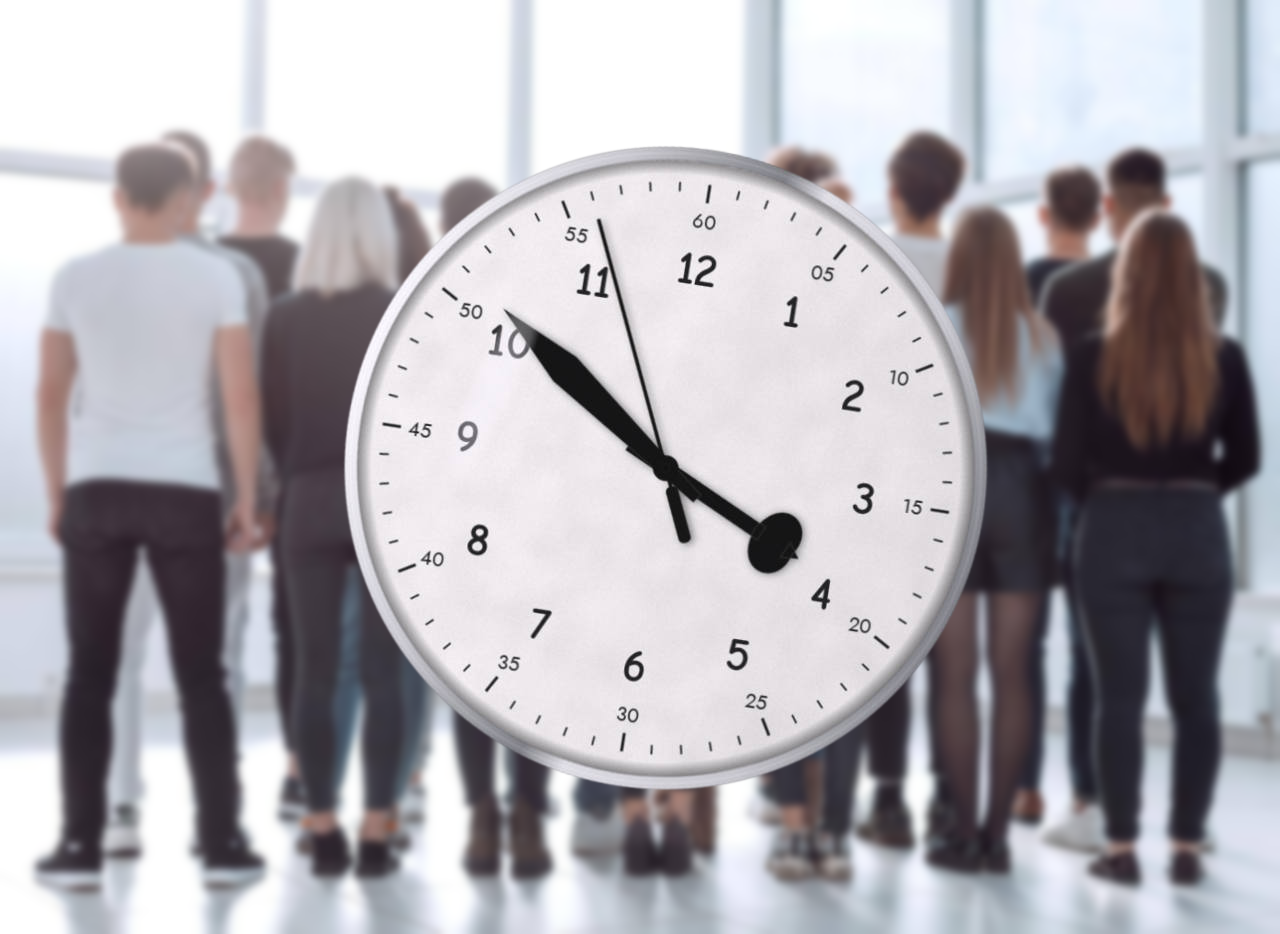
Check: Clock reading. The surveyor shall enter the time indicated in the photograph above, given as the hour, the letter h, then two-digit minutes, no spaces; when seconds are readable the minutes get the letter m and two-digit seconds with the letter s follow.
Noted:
3h50m56s
